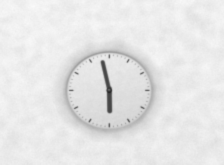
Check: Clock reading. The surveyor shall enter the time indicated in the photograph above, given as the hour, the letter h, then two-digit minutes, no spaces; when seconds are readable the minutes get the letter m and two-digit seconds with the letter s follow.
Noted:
5h58
